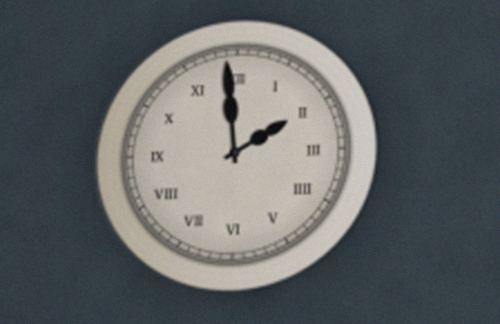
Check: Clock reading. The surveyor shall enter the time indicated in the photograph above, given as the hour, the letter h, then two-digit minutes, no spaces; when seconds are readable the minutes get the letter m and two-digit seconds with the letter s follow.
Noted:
1h59
